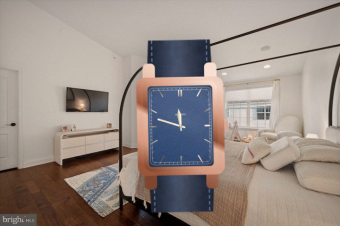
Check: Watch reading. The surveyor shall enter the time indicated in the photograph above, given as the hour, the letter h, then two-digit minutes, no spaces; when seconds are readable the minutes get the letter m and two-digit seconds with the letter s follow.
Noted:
11h48
